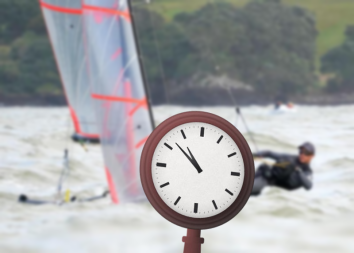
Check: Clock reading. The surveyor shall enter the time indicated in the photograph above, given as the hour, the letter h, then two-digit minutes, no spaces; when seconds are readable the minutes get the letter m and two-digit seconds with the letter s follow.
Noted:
10h52
